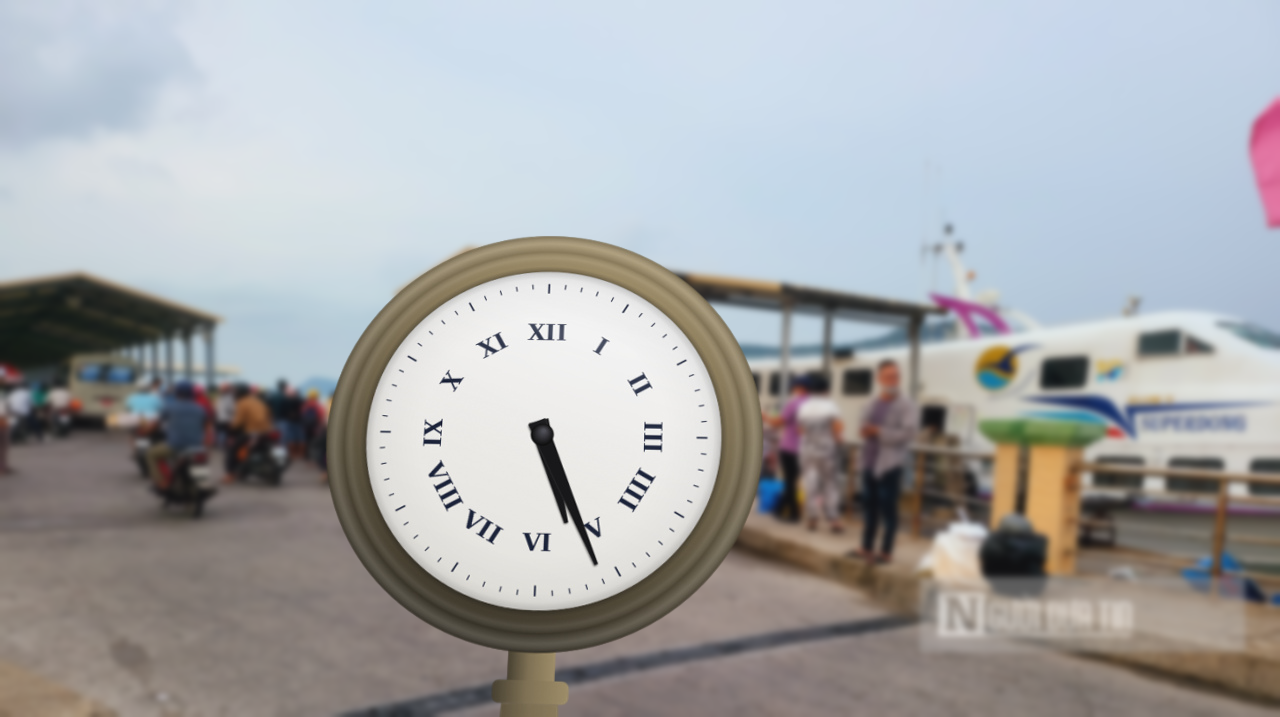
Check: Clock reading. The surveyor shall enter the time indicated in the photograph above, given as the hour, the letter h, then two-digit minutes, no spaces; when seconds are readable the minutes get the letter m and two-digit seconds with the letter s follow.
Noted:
5h26
